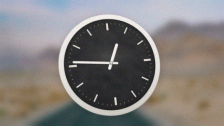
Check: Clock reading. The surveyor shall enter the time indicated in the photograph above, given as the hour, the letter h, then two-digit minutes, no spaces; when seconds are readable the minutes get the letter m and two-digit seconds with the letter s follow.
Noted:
12h46
